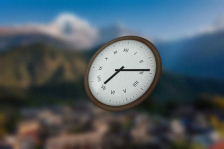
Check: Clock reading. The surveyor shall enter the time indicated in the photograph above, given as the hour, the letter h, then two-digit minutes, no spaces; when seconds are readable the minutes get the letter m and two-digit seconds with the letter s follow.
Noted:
7h14
